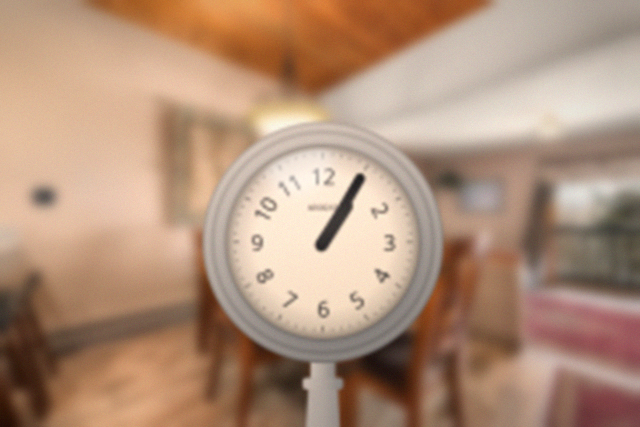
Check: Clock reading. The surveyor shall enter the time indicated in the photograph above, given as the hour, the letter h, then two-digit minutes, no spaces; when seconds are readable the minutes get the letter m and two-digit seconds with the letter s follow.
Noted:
1h05
